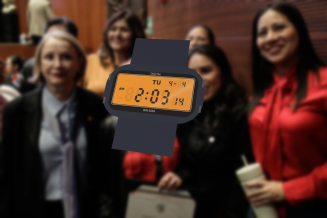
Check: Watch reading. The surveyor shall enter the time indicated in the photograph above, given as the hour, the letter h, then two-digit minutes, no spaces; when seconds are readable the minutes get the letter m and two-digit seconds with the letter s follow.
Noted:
2h03m14s
